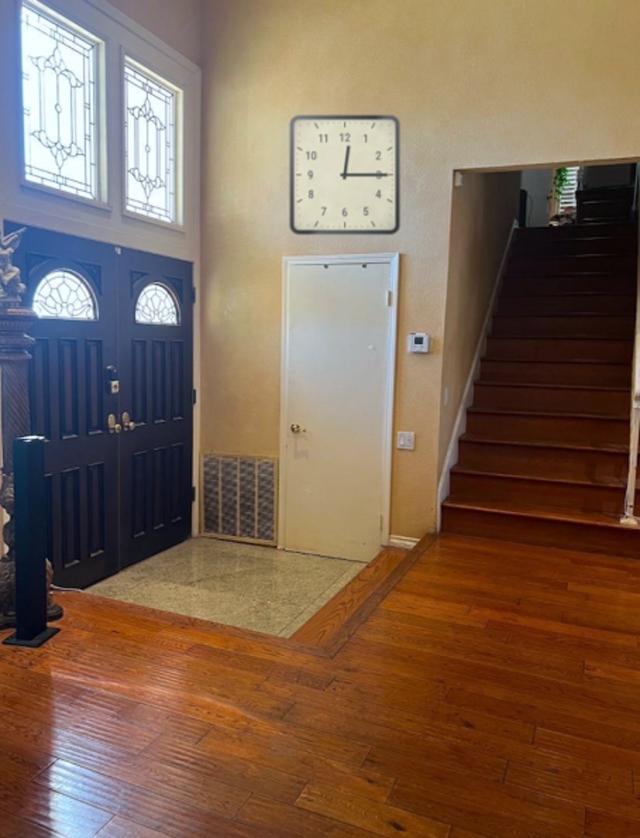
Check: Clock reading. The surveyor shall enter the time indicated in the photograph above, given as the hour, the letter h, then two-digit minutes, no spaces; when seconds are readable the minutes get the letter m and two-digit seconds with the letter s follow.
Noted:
12h15
